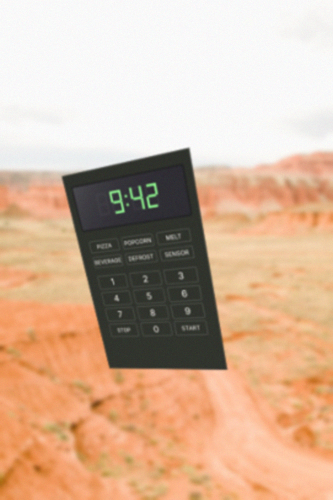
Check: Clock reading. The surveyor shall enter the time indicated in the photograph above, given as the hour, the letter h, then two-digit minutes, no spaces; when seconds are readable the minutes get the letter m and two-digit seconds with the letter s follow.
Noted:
9h42
